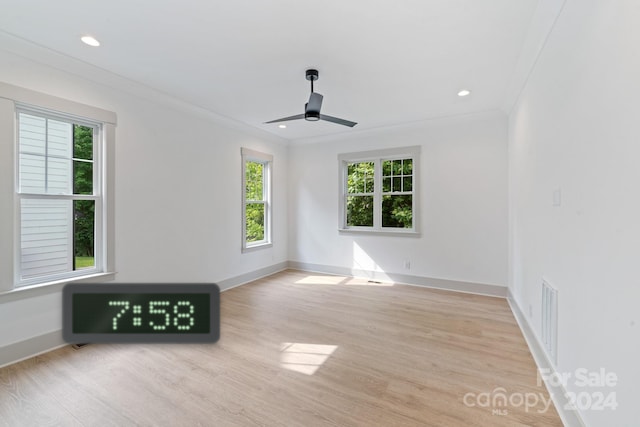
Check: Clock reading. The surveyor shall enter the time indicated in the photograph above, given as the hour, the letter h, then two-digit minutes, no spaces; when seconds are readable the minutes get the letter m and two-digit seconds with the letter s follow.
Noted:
7h58
